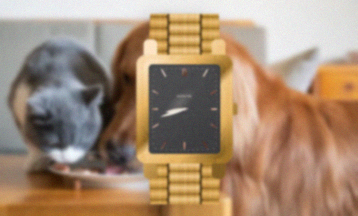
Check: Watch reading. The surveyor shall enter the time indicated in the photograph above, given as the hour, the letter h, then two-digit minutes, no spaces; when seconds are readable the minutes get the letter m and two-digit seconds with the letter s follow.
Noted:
8h42
